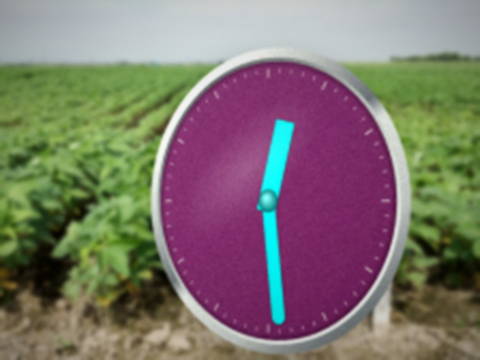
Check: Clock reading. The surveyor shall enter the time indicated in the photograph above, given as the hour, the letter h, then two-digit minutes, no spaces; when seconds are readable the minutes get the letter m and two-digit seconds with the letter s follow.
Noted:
12h29
